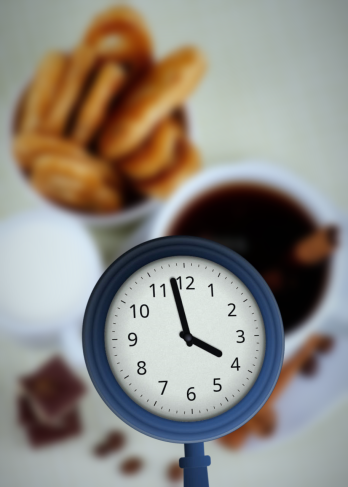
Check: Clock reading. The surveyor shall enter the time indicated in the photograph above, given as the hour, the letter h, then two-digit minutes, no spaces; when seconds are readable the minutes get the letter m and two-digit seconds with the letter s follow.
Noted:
3h58
